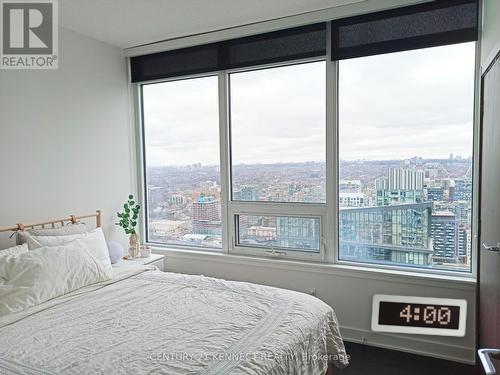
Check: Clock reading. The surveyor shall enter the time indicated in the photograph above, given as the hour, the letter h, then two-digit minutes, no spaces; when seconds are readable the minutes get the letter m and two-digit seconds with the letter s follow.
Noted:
4h00
